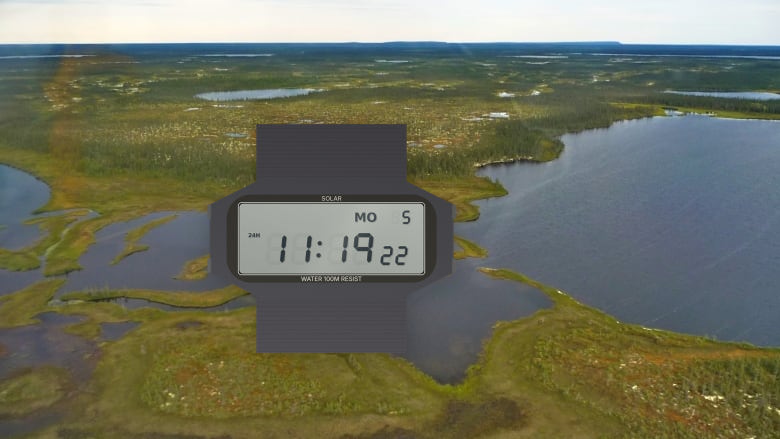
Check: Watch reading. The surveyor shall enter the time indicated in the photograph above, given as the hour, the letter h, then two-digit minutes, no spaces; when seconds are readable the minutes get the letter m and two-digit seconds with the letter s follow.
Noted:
11h19m22s
